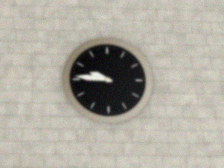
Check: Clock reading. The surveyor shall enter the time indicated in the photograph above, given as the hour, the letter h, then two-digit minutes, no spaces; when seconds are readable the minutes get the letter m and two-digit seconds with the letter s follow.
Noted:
9h46
